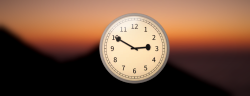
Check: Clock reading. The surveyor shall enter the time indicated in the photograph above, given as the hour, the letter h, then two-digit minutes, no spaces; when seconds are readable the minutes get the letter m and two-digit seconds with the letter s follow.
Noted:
2h50
